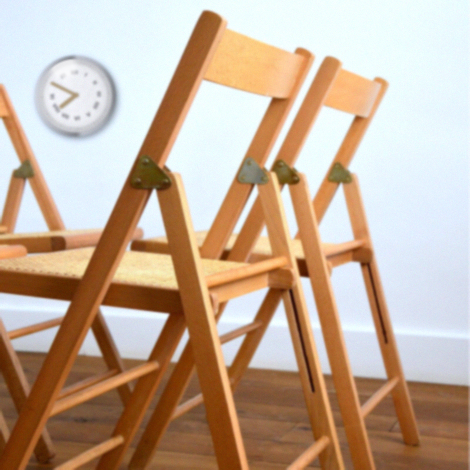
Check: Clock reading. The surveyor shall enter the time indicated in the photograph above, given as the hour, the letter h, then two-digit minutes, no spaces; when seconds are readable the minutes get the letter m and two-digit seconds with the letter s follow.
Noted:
7h50
